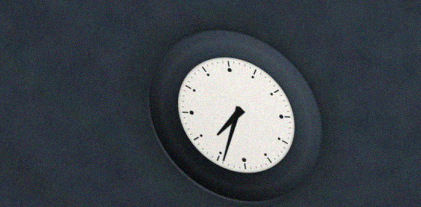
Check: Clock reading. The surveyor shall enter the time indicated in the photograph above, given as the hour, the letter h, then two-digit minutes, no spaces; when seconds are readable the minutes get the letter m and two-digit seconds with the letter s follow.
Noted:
7h34
